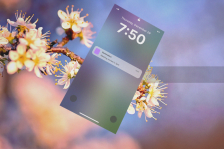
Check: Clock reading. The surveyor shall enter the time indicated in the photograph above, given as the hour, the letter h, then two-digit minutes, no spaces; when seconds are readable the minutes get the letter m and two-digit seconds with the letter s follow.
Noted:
7h50
